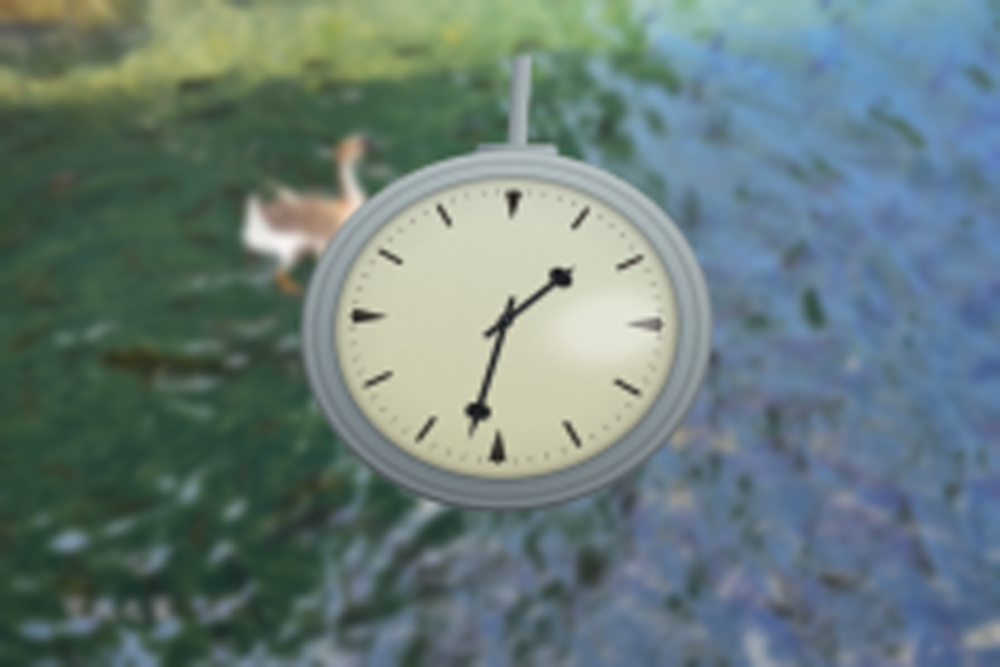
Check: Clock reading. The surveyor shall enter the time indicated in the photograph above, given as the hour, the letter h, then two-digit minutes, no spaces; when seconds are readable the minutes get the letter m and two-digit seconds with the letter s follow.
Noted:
1h32
